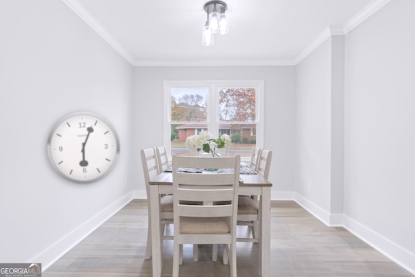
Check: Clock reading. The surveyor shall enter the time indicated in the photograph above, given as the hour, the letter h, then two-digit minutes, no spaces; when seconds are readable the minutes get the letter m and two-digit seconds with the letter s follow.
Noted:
6h04
